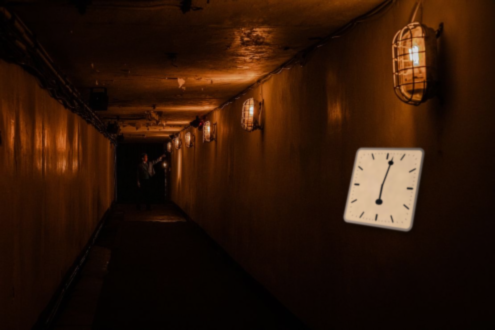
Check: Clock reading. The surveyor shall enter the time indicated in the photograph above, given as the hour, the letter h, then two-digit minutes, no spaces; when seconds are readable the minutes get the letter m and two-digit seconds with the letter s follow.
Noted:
6h02
